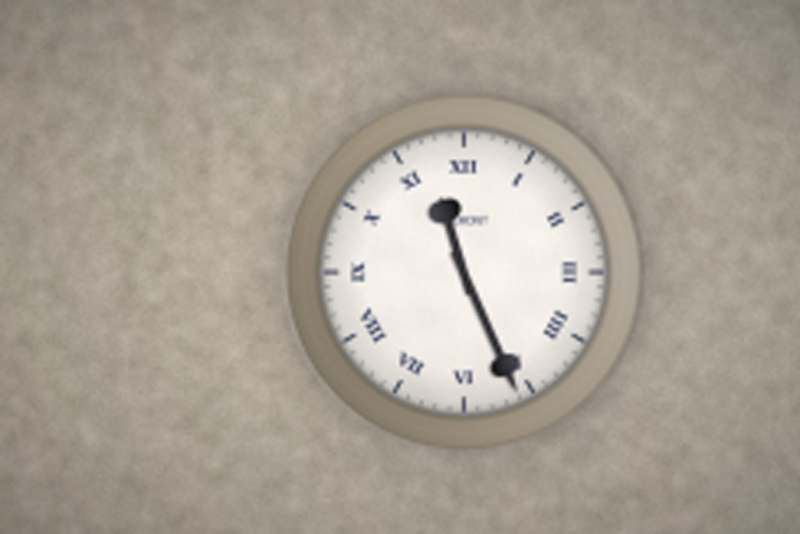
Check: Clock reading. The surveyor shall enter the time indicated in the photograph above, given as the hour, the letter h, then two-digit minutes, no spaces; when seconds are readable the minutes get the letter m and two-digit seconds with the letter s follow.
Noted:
11h26
